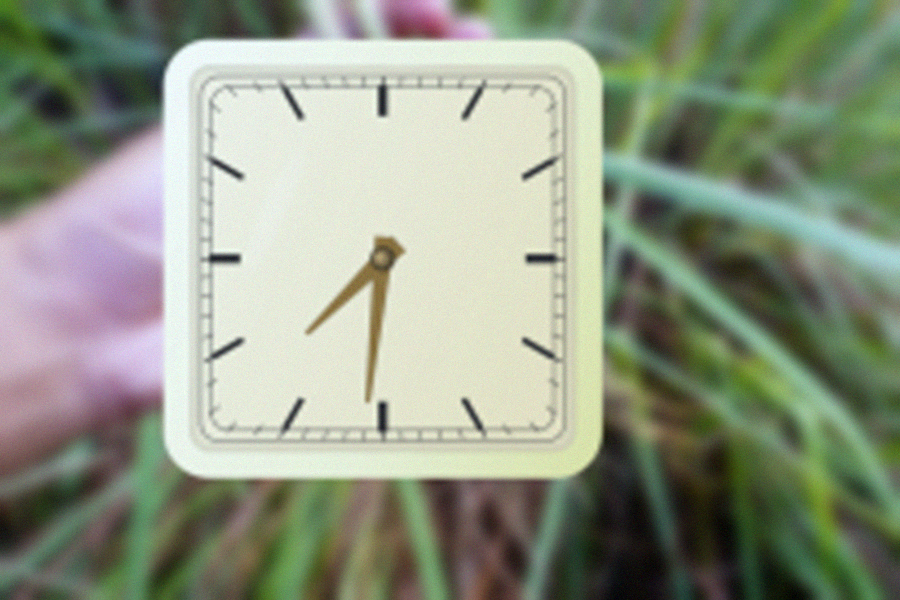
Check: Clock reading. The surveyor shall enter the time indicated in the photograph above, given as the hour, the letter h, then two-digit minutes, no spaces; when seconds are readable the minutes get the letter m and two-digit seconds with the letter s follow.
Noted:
7h31
